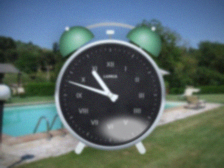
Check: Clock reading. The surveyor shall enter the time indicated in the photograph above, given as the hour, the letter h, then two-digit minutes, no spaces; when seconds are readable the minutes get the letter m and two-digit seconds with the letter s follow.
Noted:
10h48
